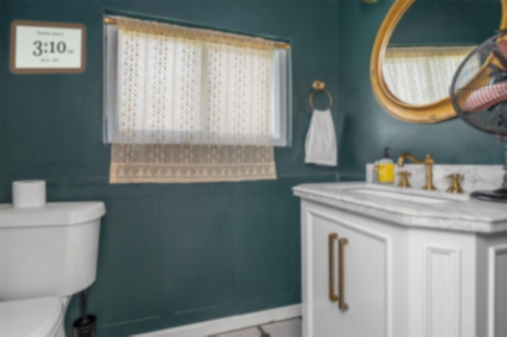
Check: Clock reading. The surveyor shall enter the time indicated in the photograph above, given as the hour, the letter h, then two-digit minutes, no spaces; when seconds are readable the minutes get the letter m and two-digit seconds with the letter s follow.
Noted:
3h10
